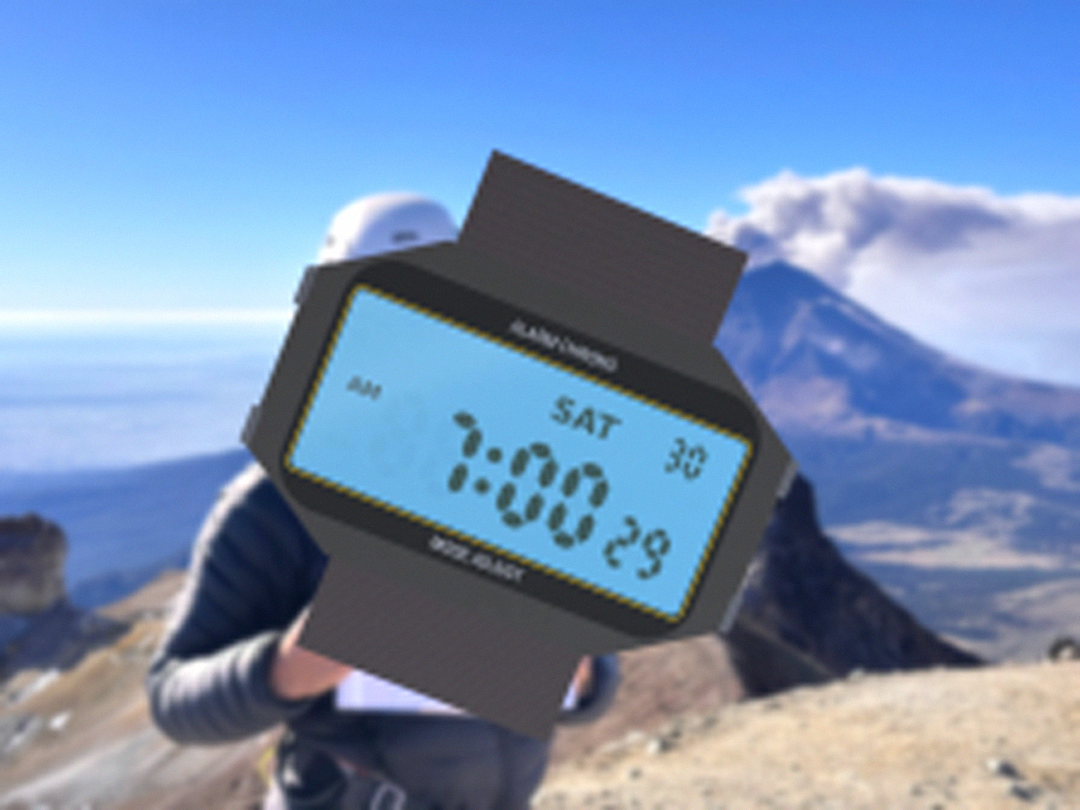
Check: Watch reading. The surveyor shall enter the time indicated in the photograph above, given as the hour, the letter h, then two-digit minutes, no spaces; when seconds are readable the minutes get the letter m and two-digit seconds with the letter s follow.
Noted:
7h00m29s
